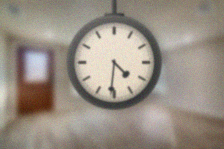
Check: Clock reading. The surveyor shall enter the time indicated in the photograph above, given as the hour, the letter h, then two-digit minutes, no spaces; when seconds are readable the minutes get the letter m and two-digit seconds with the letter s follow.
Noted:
4h31
